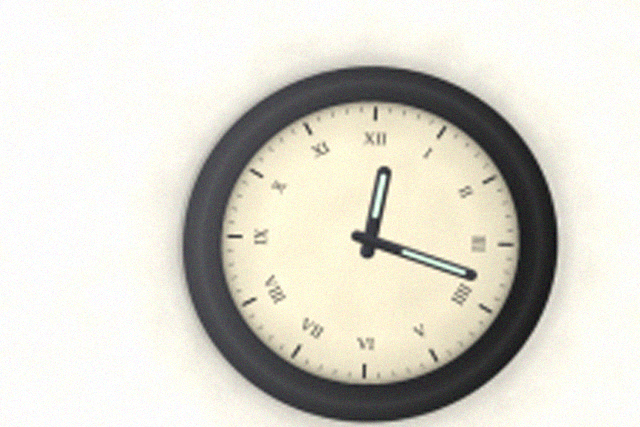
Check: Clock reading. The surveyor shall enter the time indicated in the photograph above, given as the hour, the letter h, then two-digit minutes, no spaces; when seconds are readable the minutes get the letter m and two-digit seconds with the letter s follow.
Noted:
12h18
